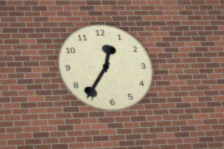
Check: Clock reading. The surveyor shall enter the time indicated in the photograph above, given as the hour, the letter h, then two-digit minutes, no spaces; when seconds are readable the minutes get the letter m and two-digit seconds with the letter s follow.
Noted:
12h36
